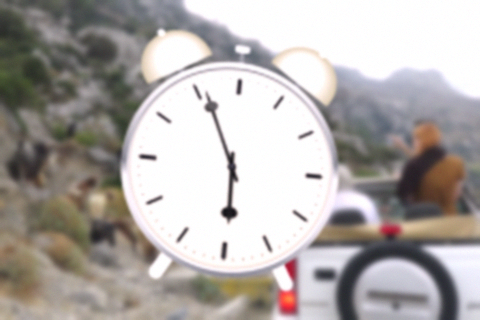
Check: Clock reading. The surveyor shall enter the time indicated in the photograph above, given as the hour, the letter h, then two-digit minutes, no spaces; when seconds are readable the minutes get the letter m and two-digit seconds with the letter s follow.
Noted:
5h56
